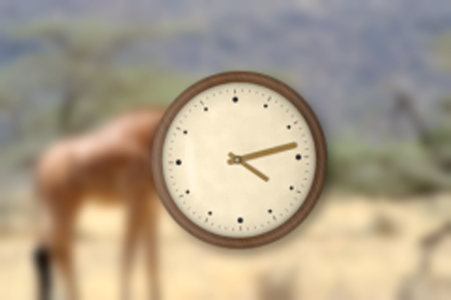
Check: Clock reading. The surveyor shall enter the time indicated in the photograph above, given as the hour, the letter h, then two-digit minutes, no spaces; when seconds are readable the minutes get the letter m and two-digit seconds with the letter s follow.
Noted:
4h13
